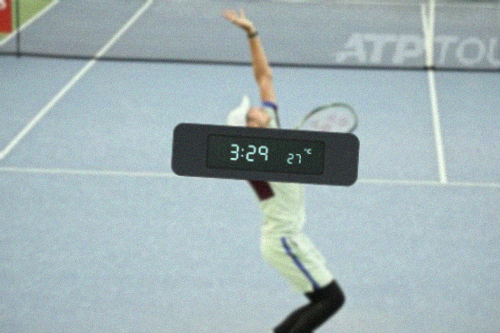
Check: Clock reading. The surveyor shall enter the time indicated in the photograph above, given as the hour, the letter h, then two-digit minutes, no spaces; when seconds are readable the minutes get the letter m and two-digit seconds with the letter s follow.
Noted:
3h29
